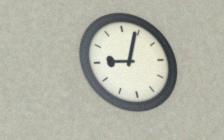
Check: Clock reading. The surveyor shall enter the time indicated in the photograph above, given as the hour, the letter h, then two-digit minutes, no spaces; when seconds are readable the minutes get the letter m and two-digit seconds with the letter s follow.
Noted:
9h04
